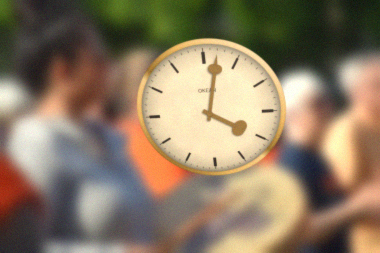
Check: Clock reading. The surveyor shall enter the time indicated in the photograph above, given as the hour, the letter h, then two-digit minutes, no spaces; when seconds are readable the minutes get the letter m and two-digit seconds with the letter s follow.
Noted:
4h02
